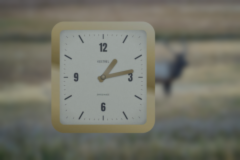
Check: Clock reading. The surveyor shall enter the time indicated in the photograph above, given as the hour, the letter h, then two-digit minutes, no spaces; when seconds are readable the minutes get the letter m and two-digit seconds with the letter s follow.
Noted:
1h13
